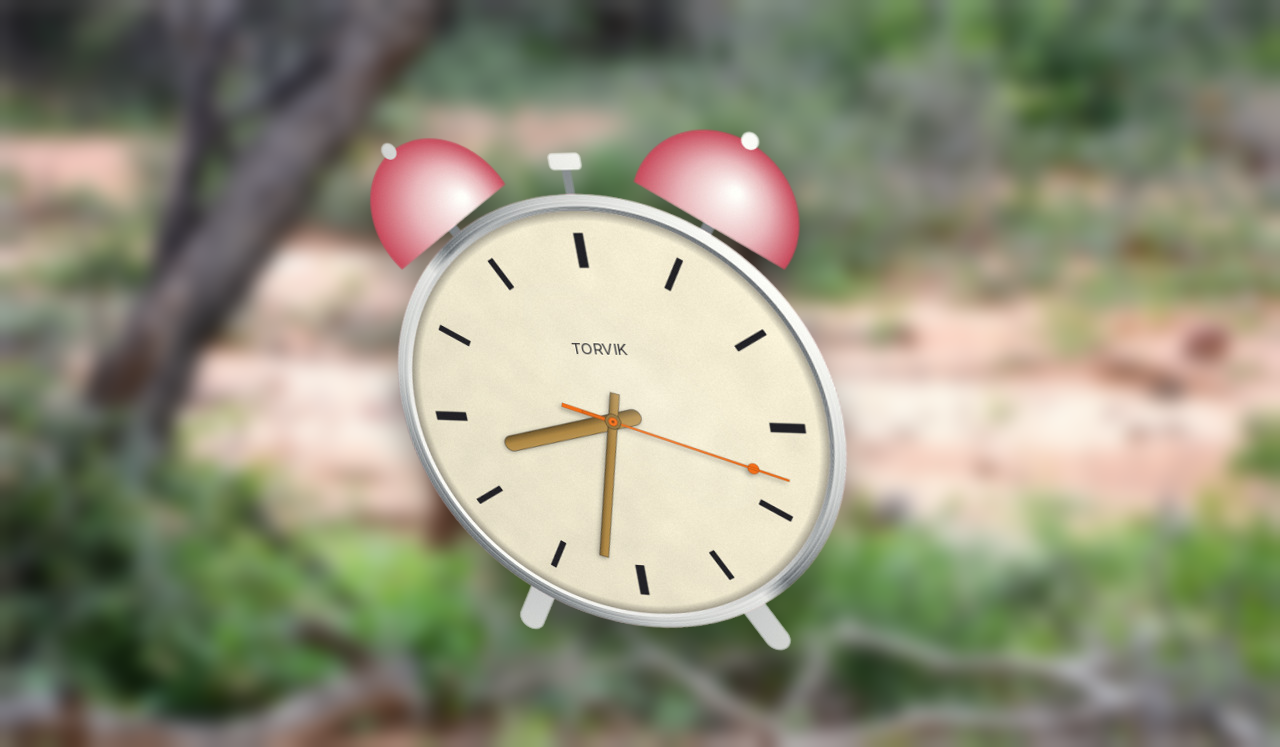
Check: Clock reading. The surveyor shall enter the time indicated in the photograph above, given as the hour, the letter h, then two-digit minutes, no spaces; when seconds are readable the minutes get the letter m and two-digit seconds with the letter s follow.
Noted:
8h32m18s
